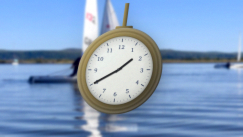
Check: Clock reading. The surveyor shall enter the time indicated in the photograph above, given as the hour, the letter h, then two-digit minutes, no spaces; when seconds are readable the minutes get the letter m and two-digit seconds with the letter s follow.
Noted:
1h40
